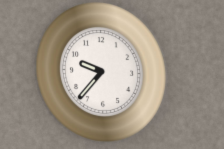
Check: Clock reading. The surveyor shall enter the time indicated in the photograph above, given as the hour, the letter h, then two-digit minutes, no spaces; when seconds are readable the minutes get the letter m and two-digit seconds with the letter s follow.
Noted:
9h37
